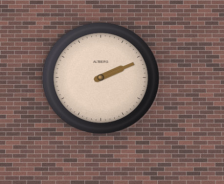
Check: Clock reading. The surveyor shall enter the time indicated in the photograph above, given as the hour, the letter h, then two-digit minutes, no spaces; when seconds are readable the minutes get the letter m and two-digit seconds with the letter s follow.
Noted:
2h11
